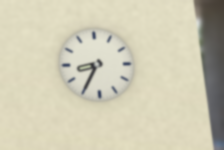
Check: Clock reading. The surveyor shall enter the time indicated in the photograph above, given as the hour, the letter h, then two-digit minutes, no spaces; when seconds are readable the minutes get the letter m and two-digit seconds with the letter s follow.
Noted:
8h35
